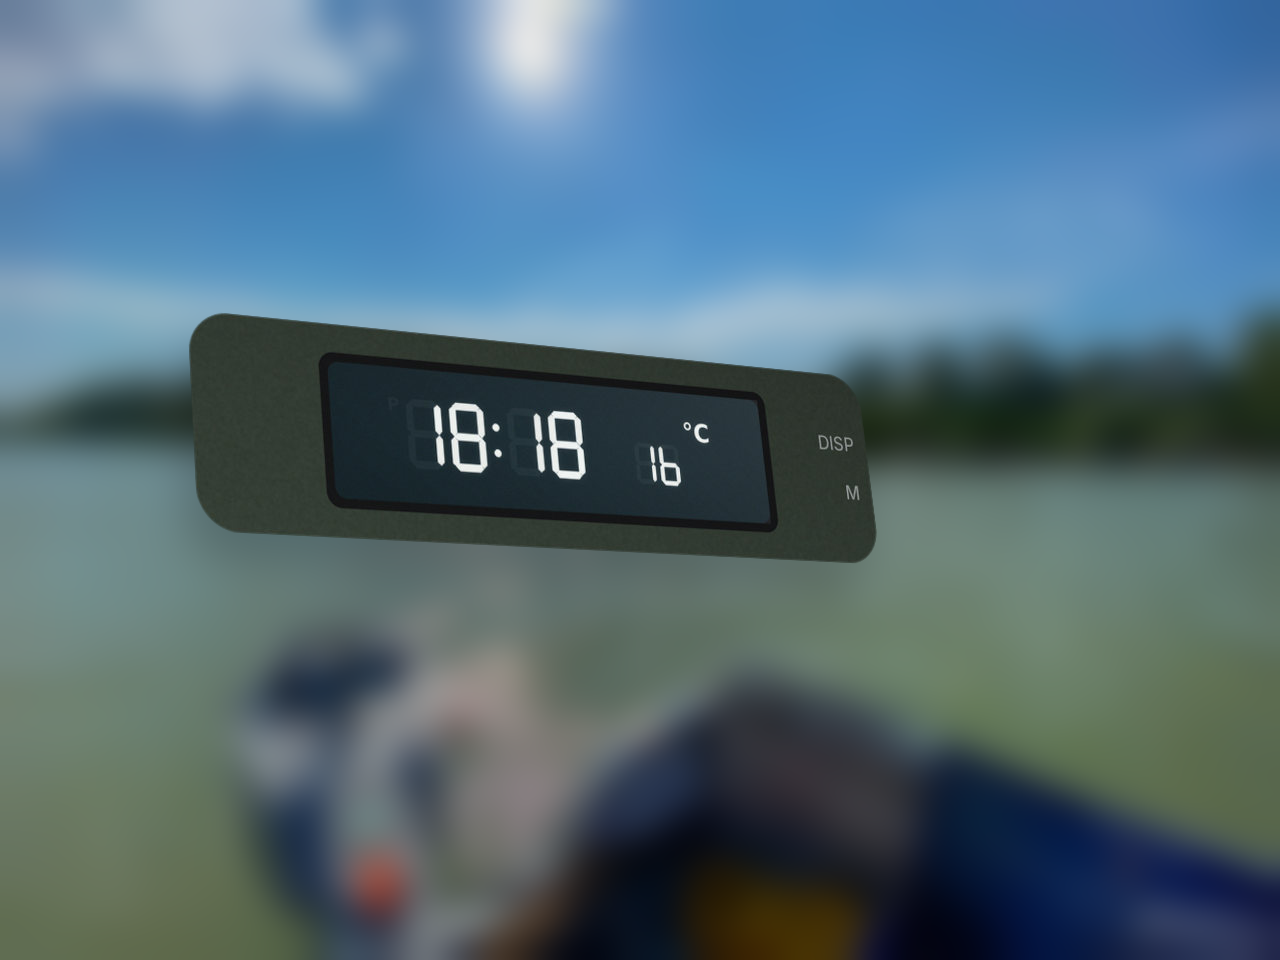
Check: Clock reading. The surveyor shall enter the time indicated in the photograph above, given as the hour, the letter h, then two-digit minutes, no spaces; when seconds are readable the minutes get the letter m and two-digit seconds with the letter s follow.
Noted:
18h18
